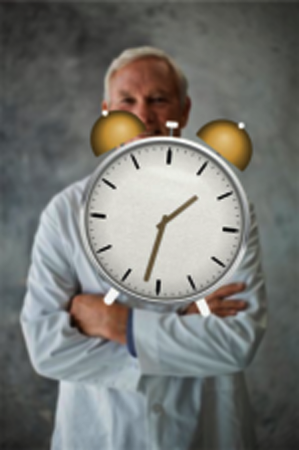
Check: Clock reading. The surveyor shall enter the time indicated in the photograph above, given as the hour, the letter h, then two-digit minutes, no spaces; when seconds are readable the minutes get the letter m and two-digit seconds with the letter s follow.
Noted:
1h32
